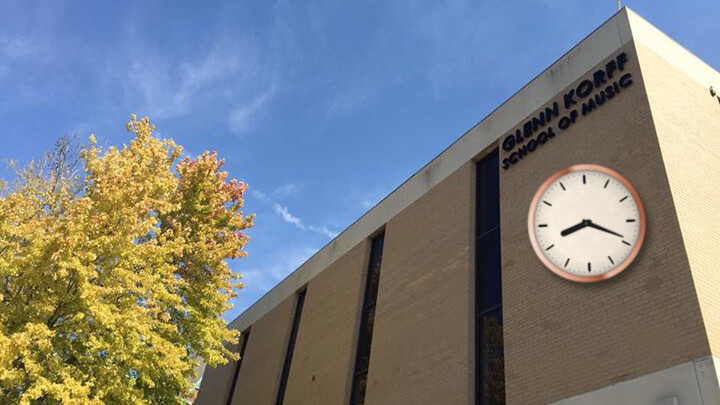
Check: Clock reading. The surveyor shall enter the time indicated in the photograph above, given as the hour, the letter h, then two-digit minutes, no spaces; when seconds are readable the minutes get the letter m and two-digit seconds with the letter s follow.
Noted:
8h19
